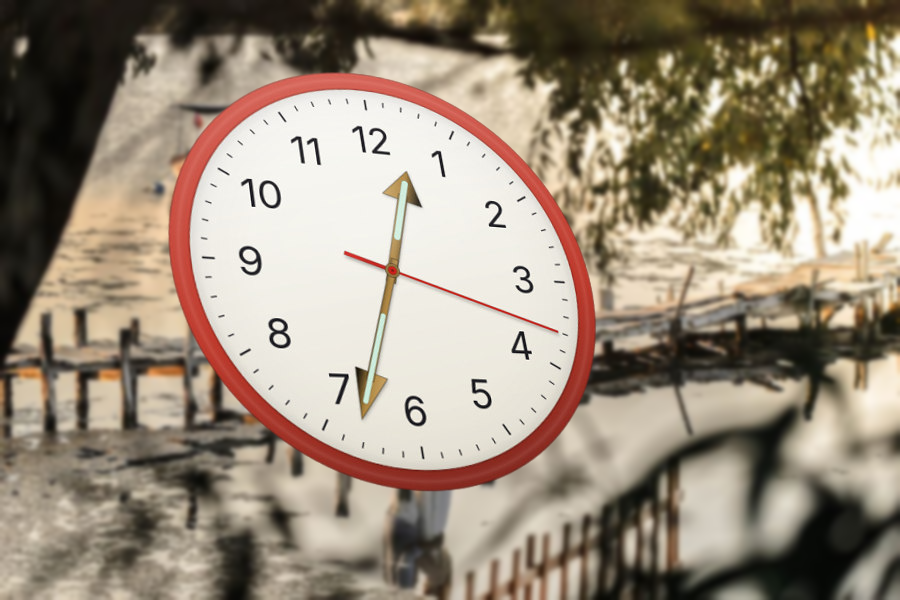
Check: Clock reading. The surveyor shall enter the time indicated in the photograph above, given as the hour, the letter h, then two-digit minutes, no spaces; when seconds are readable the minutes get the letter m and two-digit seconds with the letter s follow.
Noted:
12h33m18s
